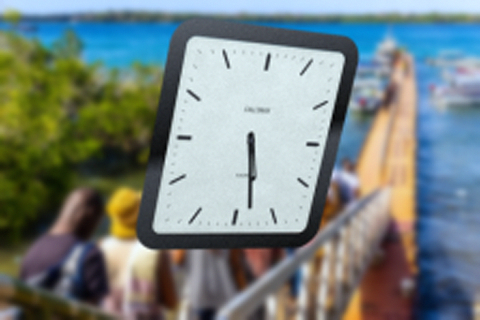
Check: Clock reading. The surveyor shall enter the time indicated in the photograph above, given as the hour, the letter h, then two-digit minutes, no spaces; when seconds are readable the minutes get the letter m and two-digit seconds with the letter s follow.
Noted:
5h28
